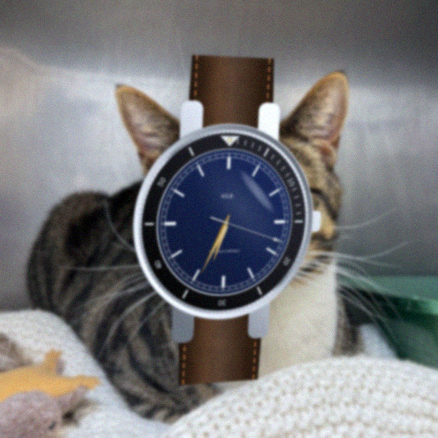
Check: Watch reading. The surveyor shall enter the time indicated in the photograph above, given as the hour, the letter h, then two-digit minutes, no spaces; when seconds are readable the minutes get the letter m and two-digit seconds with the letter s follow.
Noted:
6h34m18s
